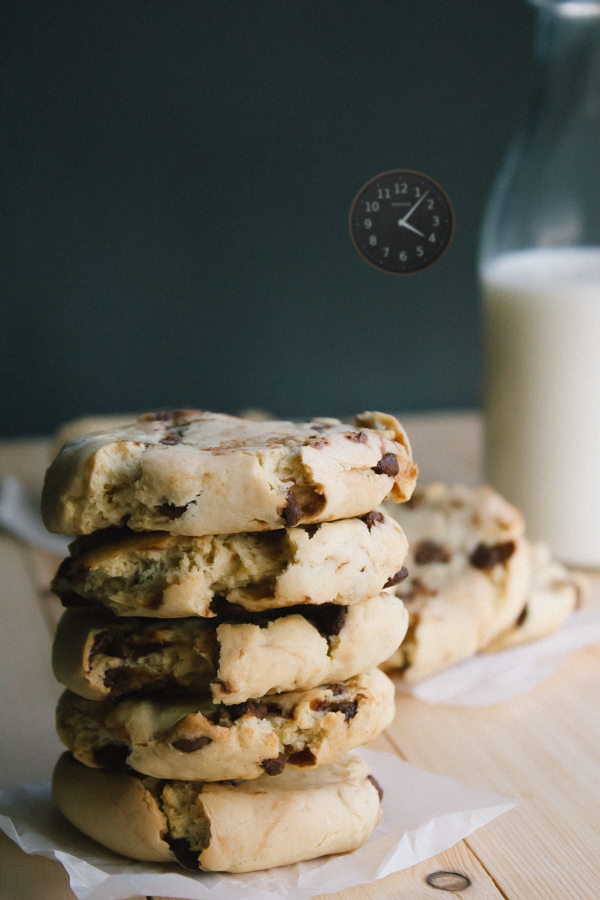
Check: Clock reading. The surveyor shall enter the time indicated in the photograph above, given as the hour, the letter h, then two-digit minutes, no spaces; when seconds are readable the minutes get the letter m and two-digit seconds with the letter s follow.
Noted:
4h07
